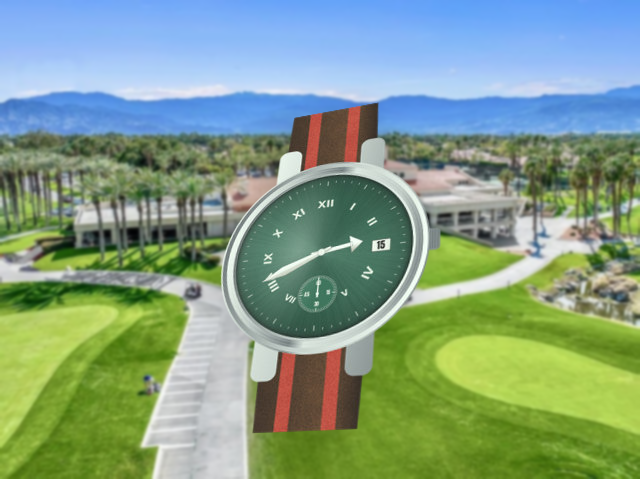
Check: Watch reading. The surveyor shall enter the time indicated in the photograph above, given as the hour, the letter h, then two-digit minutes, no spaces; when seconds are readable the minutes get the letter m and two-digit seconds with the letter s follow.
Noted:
2h41
